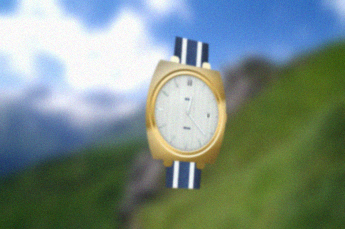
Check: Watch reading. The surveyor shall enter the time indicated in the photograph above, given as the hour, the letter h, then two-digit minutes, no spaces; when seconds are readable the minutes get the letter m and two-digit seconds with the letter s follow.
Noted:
12h22
